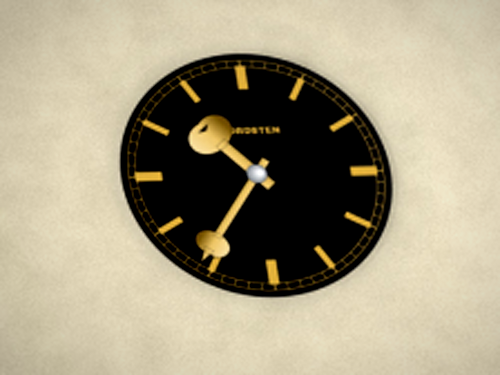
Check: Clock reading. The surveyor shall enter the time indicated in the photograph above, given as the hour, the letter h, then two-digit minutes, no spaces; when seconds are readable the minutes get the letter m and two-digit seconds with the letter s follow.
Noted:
10h36
